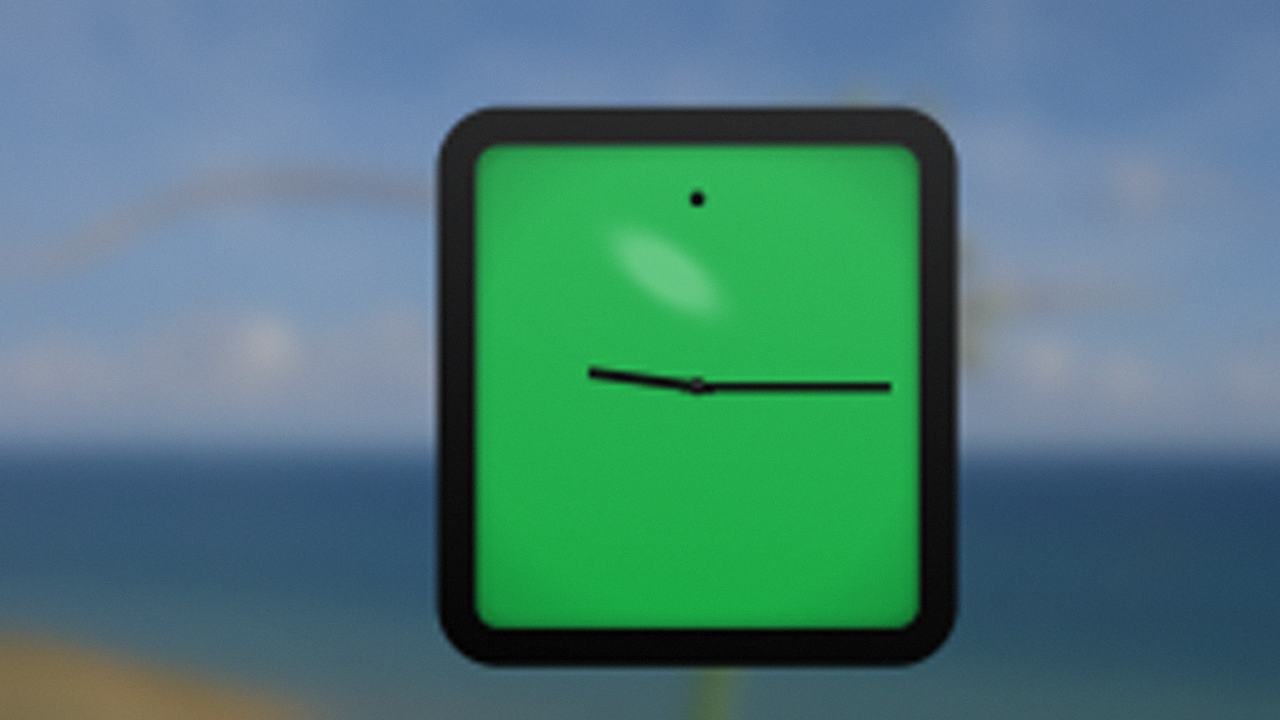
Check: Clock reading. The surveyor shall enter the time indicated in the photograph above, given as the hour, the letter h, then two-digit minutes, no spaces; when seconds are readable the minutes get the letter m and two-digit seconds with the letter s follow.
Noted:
9h15
